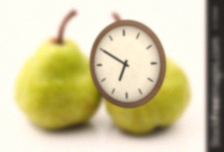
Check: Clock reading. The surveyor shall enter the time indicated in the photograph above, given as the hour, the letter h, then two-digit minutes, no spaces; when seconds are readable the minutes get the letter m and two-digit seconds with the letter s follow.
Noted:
6h50
